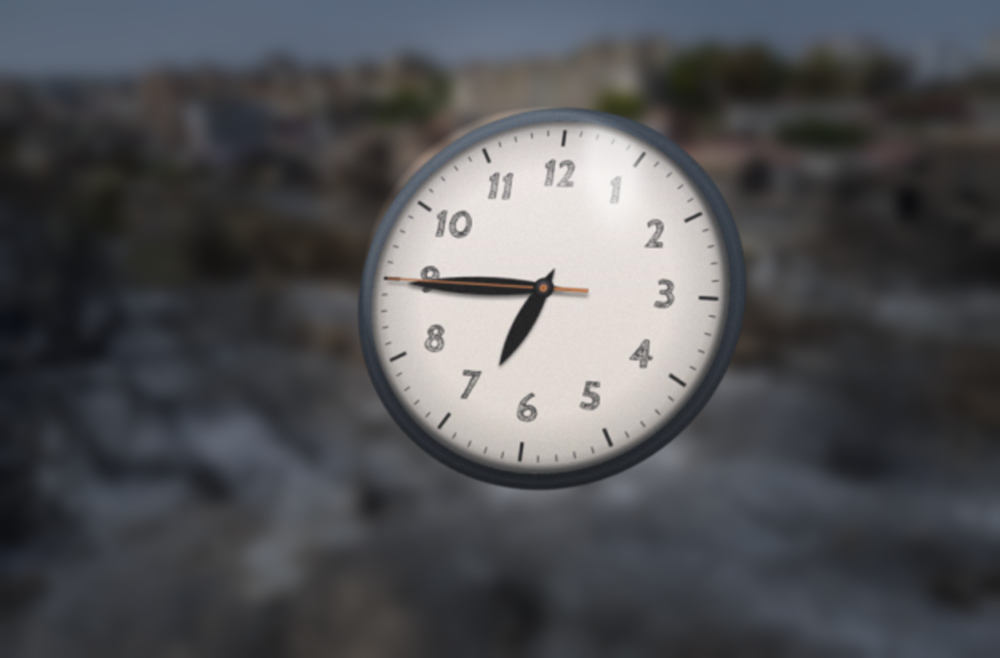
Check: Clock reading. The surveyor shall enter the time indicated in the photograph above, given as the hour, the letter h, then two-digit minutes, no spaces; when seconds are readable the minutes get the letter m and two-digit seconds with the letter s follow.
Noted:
6h44m45s
